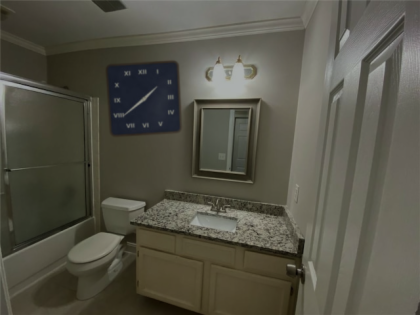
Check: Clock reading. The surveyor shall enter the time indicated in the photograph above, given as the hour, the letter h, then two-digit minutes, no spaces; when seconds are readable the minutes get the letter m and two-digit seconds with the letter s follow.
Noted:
1h39
